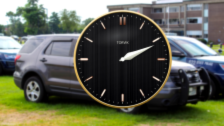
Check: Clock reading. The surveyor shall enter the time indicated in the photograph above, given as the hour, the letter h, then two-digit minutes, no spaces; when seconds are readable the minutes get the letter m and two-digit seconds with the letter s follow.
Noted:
2h11
